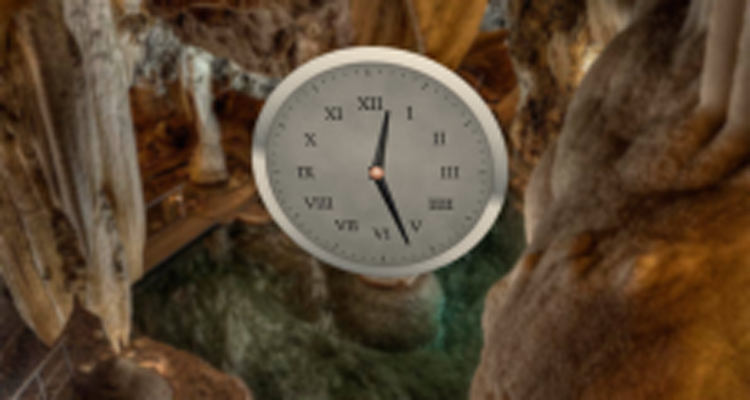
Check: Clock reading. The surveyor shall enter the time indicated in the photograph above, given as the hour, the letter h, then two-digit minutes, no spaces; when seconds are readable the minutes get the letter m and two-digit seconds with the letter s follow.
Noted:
12h27
